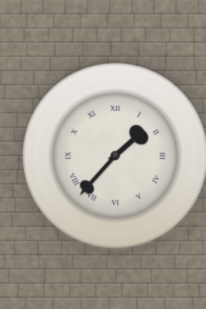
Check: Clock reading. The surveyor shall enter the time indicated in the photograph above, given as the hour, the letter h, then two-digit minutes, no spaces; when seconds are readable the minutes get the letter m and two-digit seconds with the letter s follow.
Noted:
1h37
